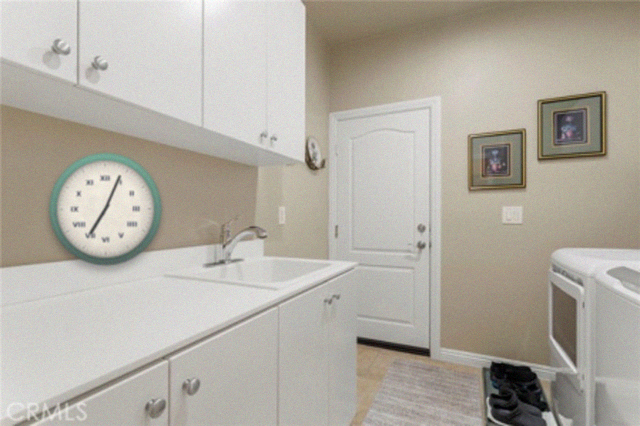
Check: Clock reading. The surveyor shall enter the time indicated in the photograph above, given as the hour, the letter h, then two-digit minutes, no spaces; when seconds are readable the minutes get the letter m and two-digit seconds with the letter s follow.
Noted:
7h04
